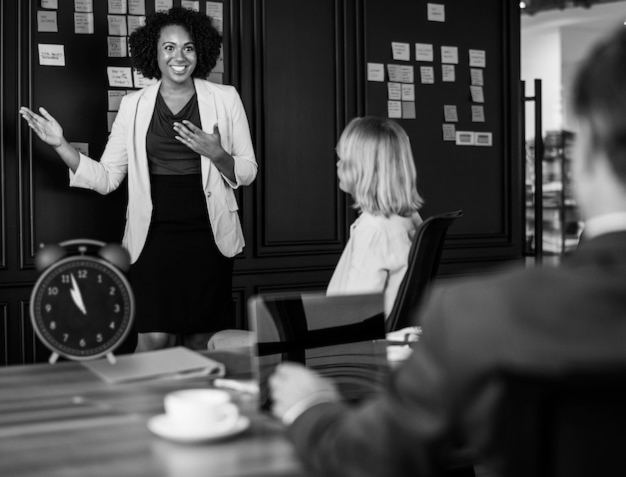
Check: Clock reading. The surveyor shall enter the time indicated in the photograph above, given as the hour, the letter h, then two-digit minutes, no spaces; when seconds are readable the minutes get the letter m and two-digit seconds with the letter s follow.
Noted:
10h57
